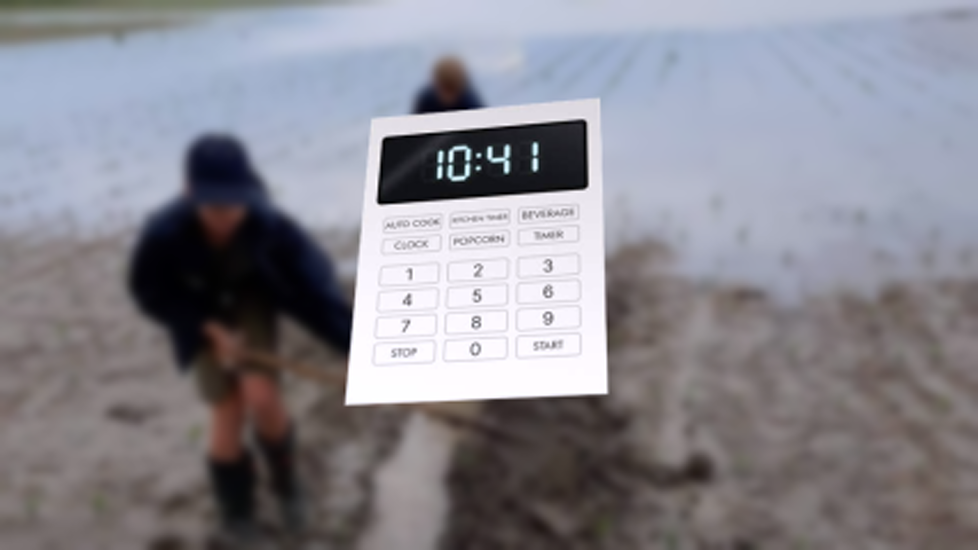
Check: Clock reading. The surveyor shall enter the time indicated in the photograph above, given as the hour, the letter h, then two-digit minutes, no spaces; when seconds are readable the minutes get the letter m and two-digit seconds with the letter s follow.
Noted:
10h41
